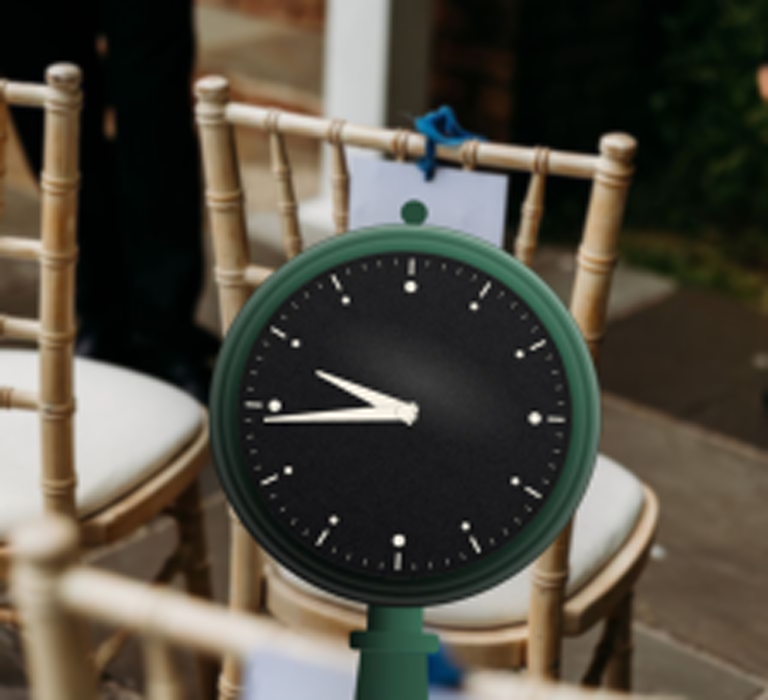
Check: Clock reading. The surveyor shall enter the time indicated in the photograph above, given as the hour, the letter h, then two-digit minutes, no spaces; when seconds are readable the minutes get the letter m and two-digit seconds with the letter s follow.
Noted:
9h44
